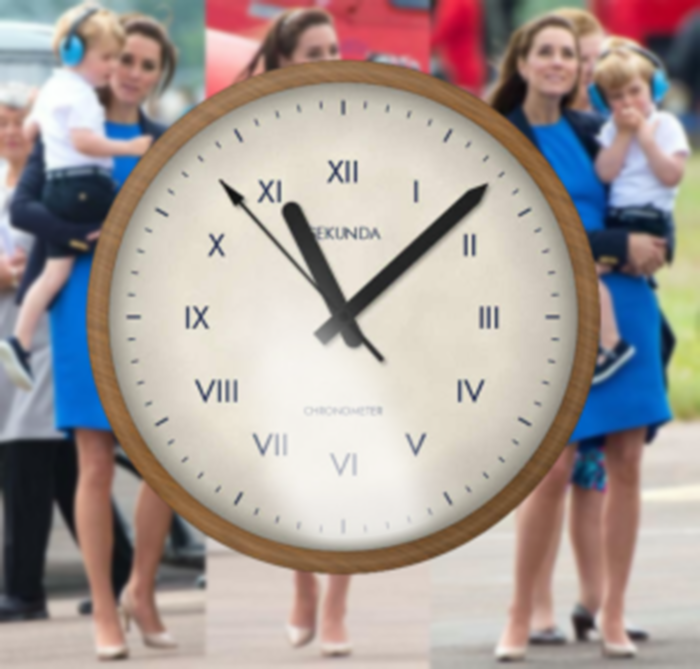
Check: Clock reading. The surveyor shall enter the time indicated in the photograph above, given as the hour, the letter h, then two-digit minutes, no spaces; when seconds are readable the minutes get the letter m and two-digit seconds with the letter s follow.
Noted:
11h07m53s
